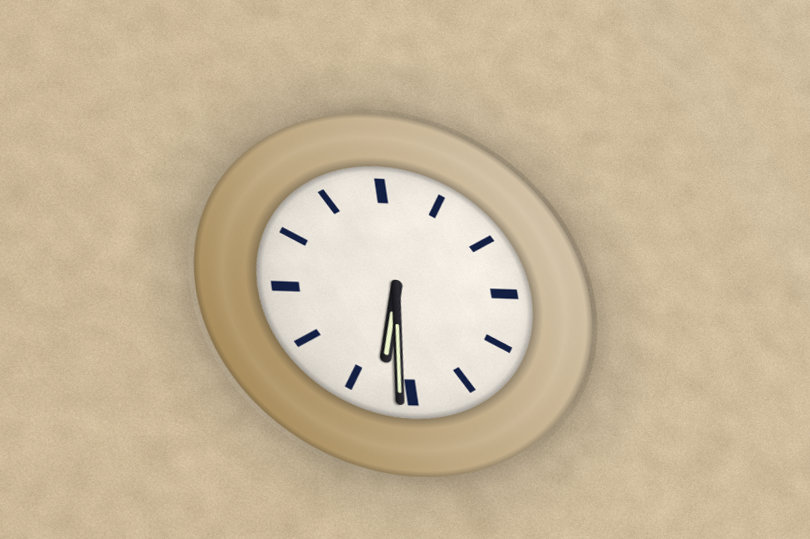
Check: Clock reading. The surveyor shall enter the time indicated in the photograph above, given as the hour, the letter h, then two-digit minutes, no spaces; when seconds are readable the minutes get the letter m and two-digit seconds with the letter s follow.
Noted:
6h31
